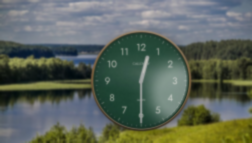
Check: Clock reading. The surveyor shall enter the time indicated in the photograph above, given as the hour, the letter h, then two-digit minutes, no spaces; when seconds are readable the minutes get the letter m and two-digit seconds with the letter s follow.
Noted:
12h30
